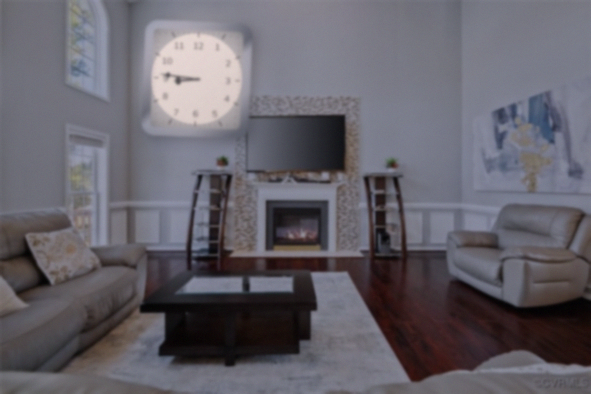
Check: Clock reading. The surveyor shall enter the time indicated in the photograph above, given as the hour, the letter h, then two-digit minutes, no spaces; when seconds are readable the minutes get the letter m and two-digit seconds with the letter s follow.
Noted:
8h46
